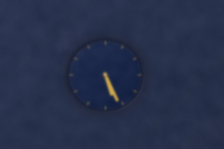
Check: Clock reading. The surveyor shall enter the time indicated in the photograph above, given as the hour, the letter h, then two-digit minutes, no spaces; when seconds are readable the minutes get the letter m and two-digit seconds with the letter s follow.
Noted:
5h26
